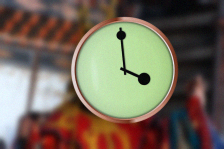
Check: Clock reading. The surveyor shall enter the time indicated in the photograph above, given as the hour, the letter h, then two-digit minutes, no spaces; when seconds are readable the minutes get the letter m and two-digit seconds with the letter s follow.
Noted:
4h00
